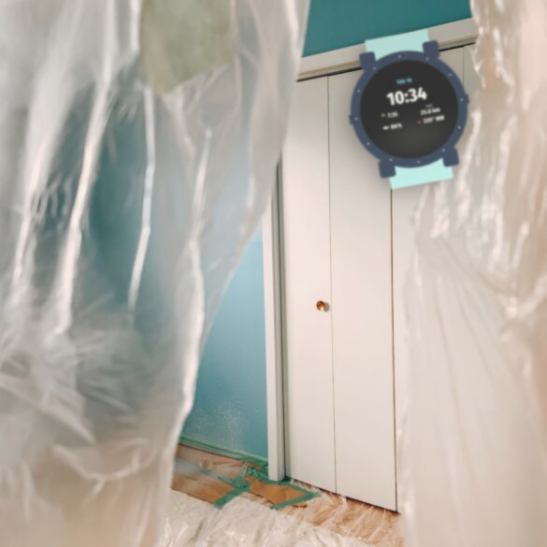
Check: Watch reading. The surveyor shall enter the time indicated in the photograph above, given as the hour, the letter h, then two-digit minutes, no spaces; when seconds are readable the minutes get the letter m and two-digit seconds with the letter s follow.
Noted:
10h34
